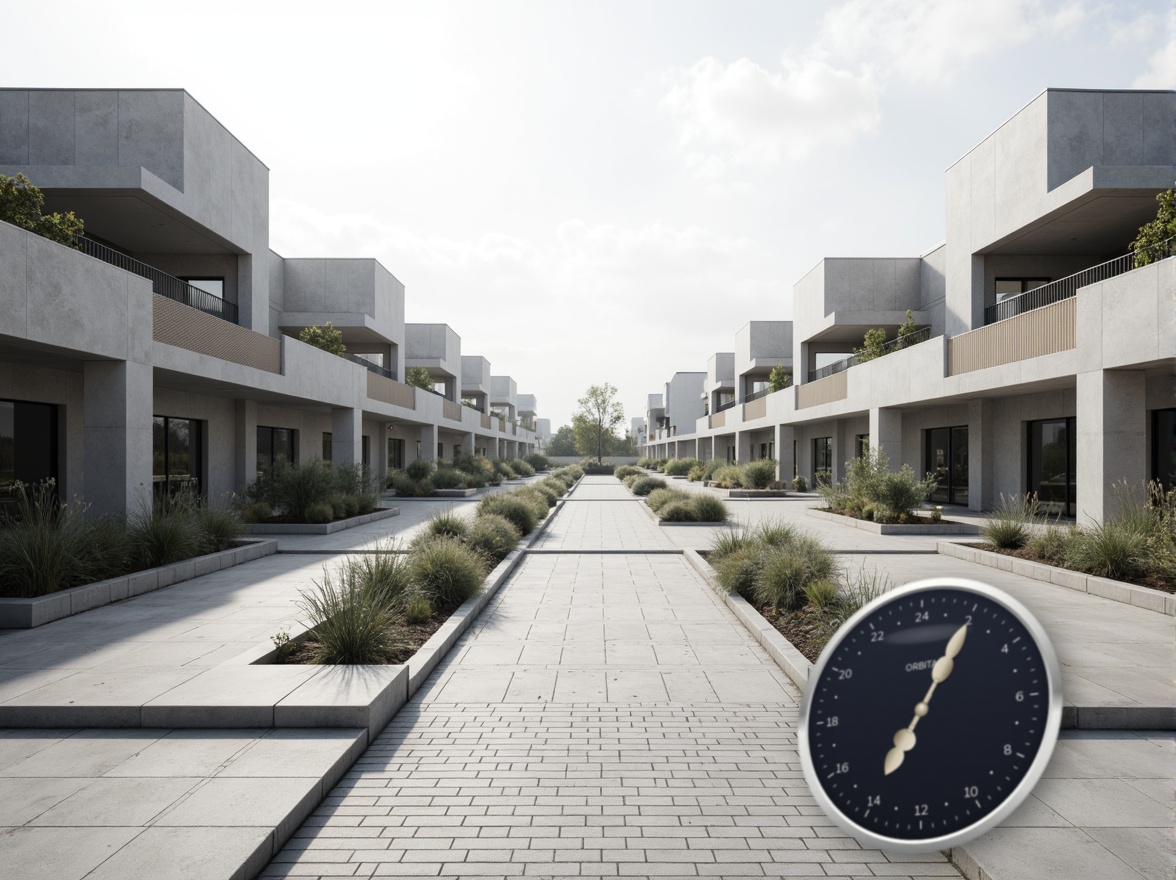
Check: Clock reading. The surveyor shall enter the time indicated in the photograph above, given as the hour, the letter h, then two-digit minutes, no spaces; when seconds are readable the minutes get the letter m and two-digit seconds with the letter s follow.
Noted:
14h05
